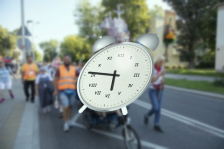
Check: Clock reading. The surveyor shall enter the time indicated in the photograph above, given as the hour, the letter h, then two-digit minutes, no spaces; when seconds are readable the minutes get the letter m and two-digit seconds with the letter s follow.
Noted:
5h46
